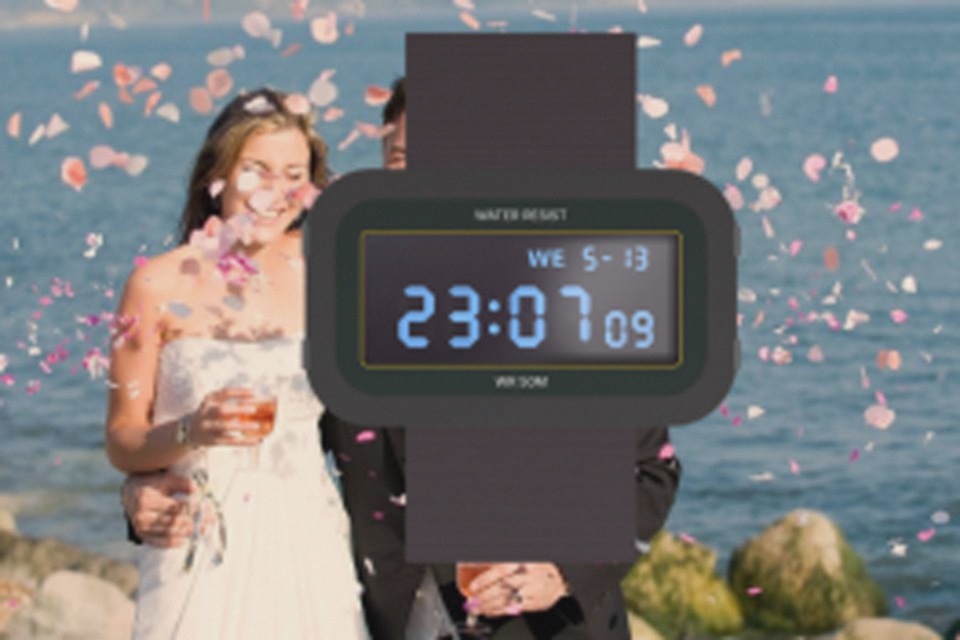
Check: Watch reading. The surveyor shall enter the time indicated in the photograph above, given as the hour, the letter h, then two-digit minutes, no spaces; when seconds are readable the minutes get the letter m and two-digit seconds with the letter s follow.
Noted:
23h07m09s
